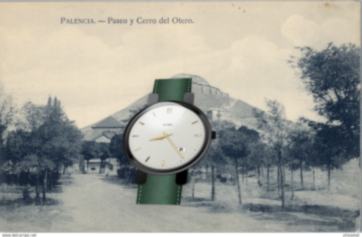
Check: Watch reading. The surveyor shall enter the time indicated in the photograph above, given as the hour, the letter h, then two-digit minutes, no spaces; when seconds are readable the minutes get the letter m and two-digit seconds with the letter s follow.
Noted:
8h24
